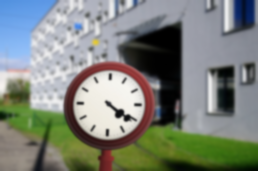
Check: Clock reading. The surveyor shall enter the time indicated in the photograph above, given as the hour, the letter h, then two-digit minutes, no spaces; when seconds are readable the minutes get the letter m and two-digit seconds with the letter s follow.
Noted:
4h21
